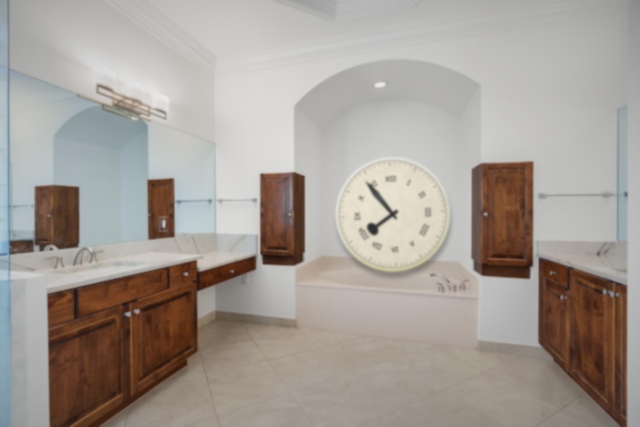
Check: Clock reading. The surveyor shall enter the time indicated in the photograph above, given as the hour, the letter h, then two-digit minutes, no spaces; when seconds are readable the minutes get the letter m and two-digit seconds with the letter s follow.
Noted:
7h54
